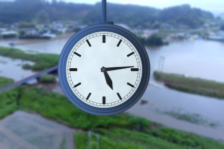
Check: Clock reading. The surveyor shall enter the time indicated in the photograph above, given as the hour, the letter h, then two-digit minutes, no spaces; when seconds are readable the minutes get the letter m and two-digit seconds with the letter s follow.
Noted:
5h14
